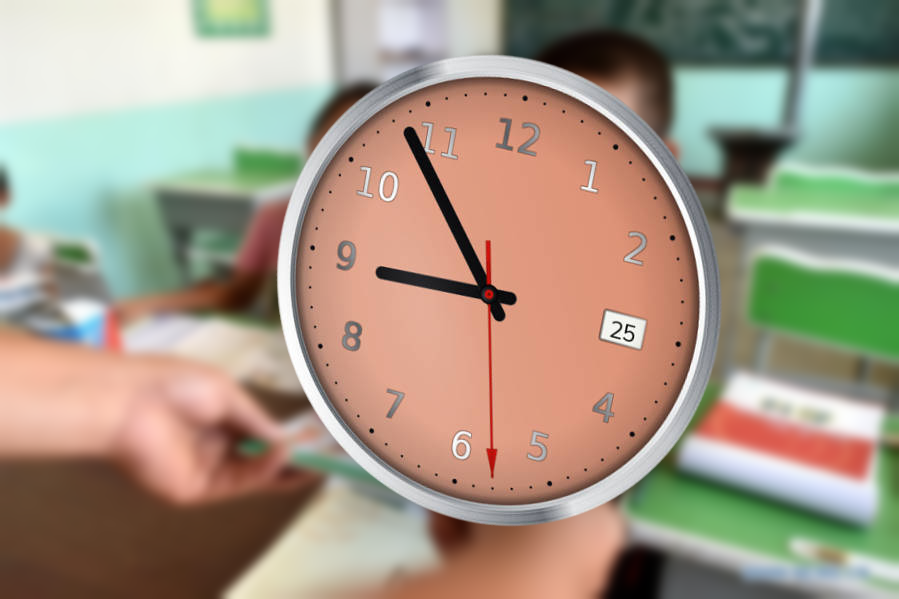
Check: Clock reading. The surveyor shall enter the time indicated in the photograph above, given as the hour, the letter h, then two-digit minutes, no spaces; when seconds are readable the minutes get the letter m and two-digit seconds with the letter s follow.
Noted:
8h53m28s
